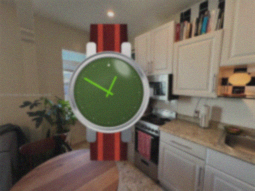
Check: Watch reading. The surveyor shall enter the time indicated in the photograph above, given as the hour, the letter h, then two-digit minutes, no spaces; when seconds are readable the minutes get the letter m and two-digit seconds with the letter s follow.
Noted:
12h50
